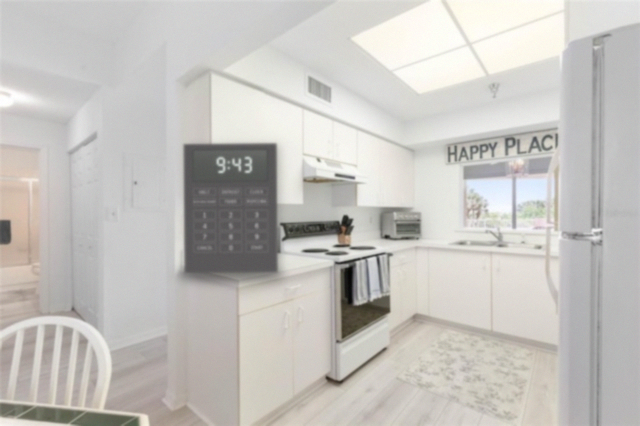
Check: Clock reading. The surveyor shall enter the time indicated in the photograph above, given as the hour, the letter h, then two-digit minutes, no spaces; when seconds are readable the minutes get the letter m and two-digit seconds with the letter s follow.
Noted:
9h43
